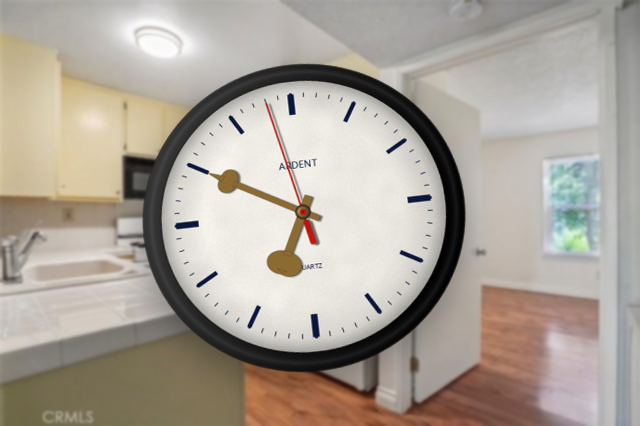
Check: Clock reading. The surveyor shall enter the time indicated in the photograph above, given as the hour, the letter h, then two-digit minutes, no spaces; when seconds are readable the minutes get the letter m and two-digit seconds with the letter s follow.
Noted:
6h49m58s
